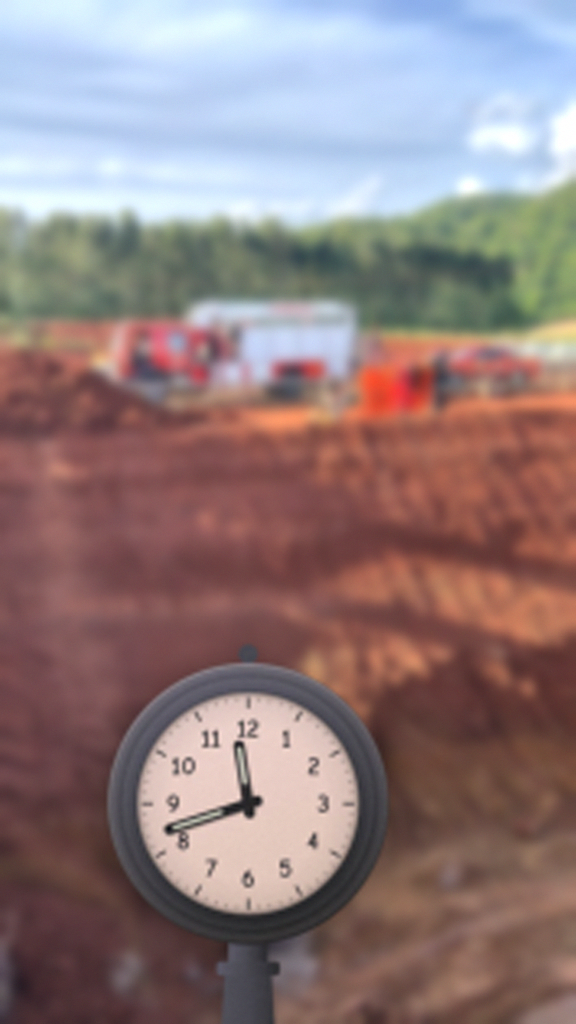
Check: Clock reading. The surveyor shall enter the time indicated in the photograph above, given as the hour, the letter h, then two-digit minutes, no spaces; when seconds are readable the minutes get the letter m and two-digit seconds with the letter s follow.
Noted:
11h42
